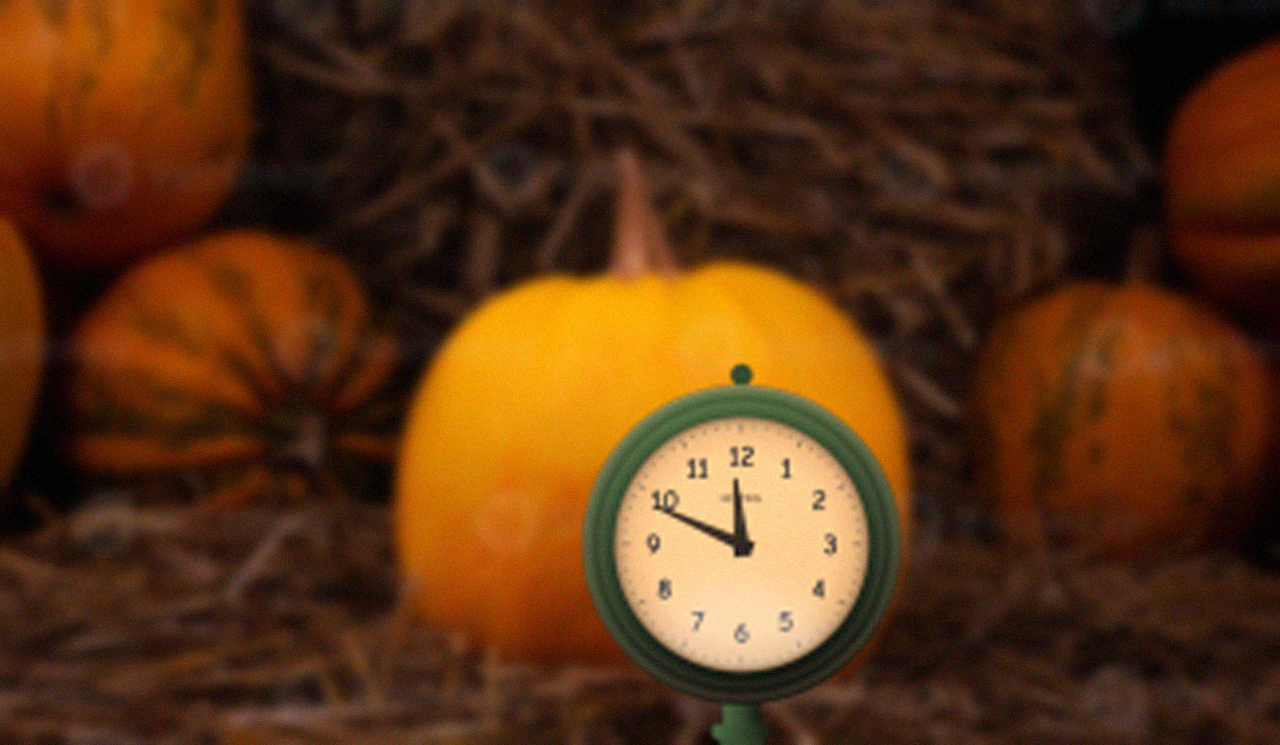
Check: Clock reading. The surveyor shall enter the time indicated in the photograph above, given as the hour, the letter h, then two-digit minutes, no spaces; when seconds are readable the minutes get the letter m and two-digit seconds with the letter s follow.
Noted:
11h49
